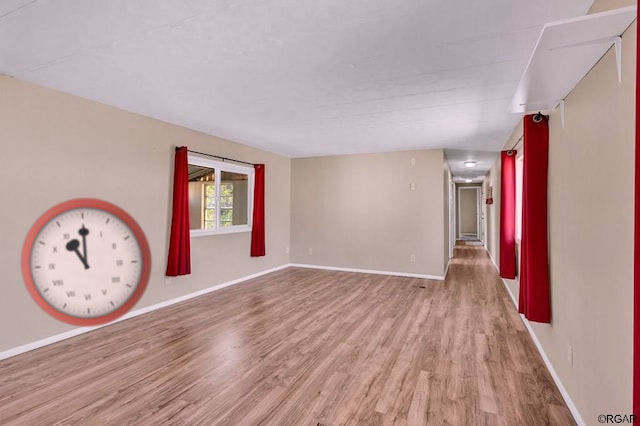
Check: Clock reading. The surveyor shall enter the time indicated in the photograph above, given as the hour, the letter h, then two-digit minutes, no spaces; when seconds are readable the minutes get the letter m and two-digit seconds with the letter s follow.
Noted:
11h00
